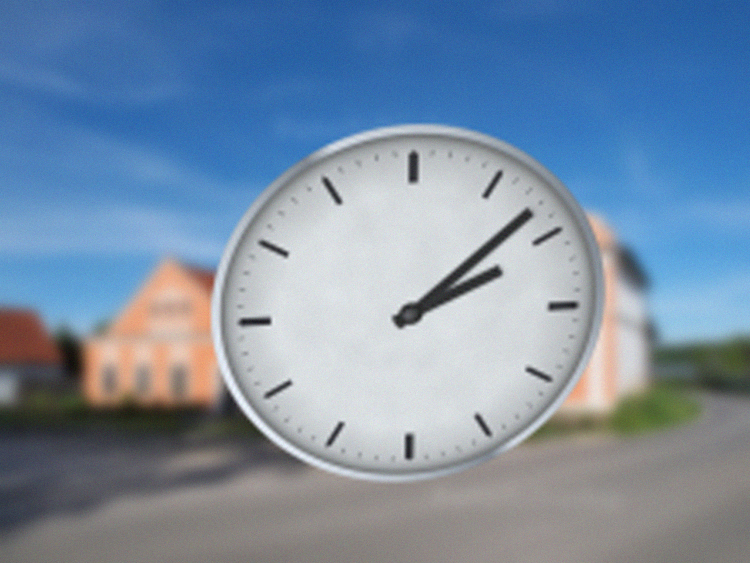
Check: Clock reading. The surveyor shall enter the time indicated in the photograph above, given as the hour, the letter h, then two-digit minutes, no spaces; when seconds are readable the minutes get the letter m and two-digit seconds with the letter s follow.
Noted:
2h08
